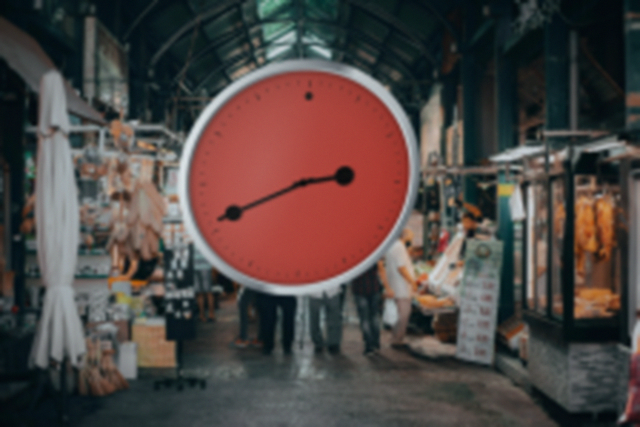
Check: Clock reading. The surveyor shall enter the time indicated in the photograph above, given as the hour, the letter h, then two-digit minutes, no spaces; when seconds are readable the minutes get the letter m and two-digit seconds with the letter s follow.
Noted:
2h41
